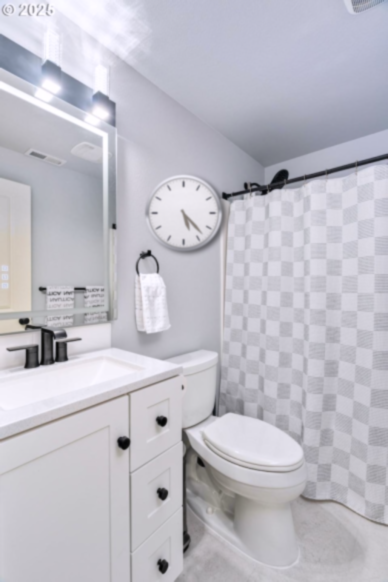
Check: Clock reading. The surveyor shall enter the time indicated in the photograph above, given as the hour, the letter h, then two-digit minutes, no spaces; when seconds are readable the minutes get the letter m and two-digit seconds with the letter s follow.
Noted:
5h23
